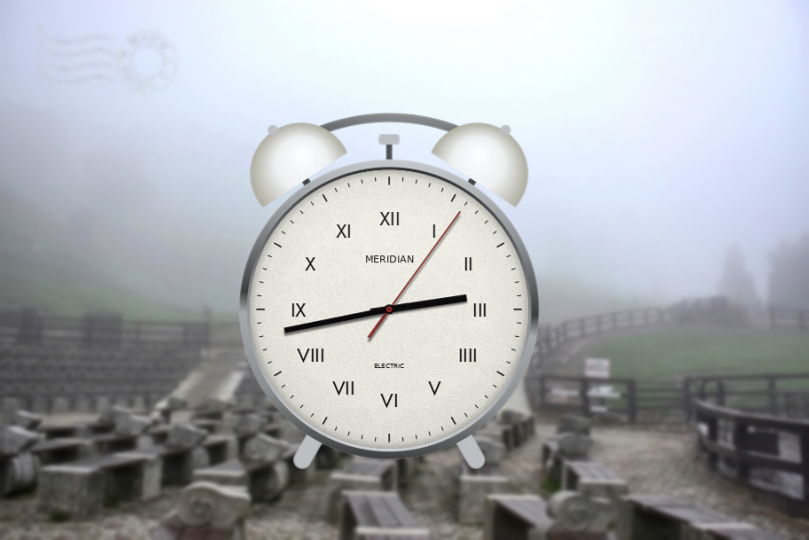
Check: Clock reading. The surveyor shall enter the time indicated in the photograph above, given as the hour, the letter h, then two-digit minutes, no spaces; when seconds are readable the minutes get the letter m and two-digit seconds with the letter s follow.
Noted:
2h43m06s
